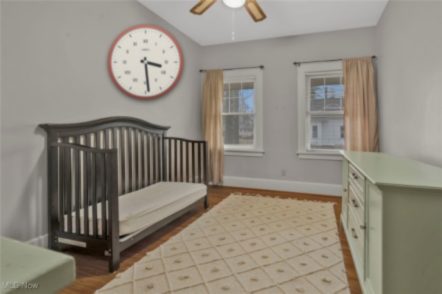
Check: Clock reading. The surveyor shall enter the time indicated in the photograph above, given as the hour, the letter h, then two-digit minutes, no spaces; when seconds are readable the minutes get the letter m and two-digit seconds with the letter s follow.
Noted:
3h29
